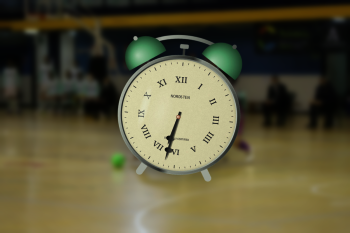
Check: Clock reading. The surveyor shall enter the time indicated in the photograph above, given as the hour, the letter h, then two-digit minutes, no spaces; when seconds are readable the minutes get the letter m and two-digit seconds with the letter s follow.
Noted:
6h32
